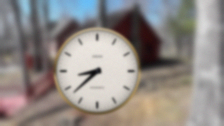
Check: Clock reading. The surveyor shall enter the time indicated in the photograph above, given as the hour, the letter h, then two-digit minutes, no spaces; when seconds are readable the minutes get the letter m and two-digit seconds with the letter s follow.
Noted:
8h38
